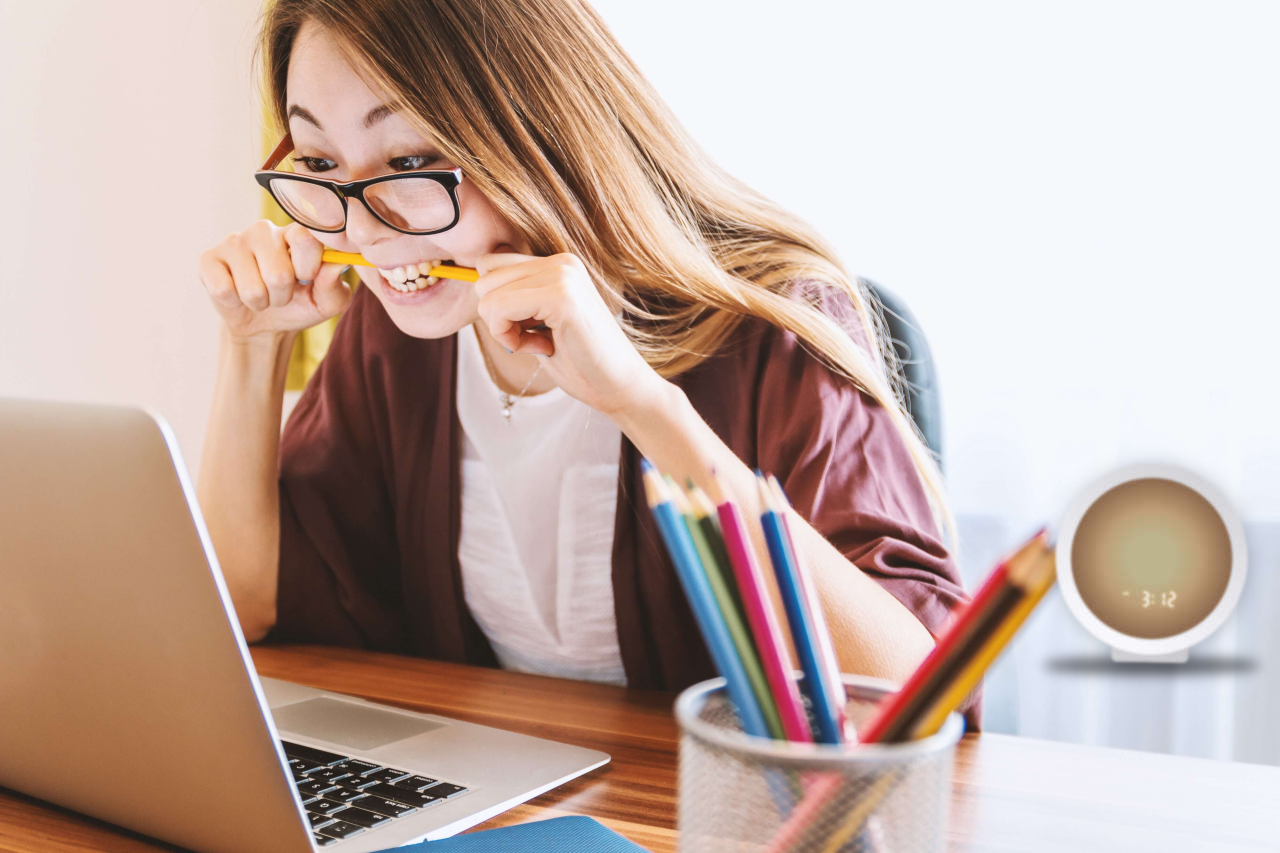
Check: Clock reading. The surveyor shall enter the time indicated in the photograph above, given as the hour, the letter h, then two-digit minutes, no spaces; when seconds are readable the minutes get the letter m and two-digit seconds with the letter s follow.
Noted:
3h12
